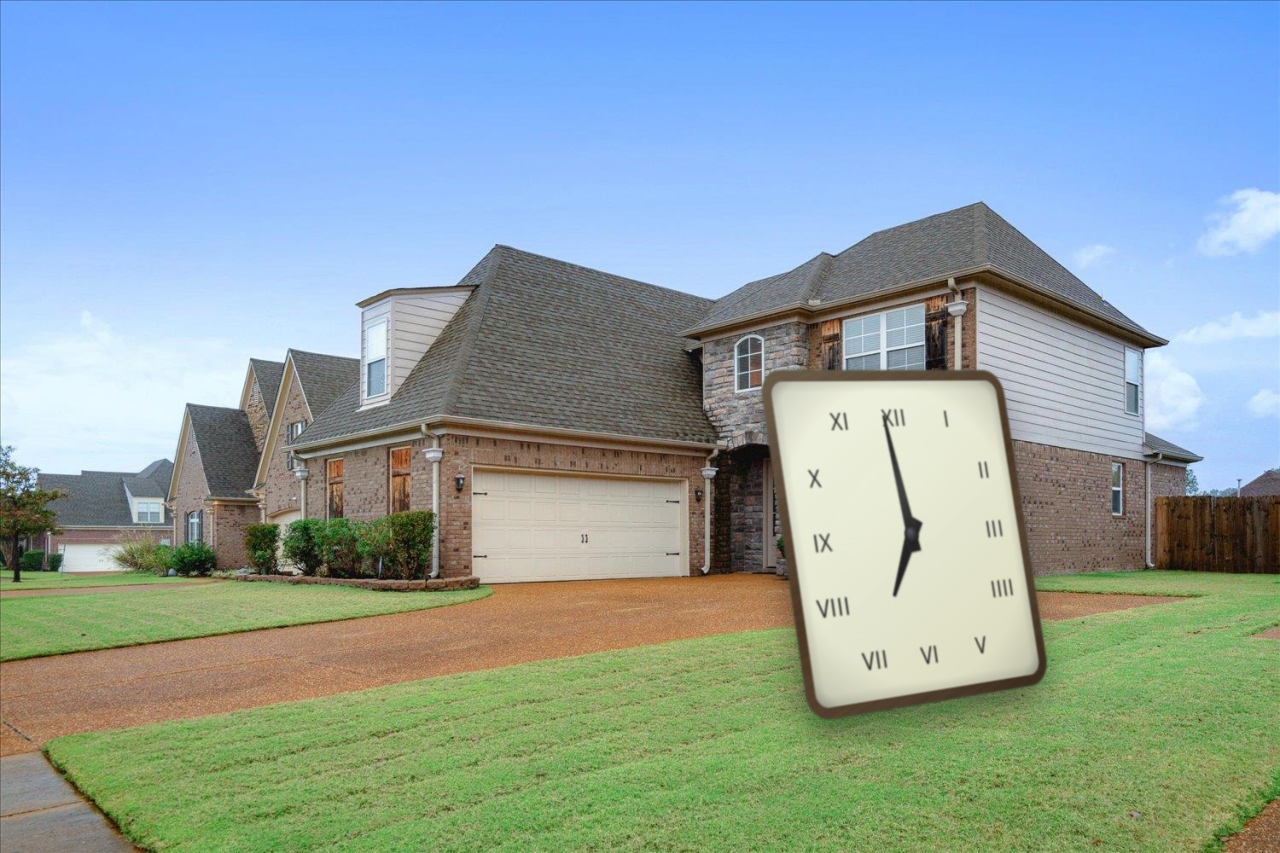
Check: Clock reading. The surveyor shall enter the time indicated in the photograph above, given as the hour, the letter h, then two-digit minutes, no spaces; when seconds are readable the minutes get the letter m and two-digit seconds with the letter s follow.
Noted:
6h59
